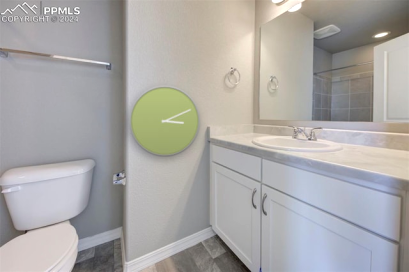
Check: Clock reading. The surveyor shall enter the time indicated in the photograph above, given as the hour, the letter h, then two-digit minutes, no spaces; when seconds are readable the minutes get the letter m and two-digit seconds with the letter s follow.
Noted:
3h11
